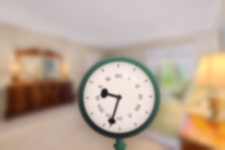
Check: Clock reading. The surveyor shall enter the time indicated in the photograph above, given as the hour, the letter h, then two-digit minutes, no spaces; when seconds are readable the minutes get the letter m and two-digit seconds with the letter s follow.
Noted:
9h33
